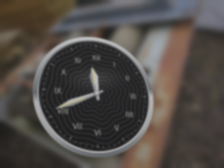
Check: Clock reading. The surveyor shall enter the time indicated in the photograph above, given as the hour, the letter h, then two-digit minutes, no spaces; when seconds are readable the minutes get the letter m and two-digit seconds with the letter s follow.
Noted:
11h41
